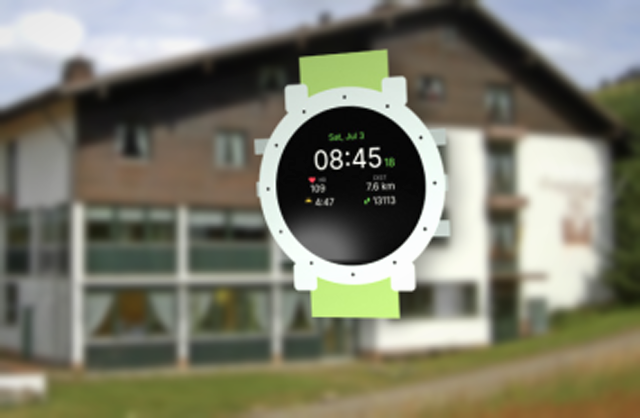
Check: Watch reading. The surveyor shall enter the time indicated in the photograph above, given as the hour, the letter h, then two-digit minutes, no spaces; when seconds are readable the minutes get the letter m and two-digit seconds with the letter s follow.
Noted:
8h45
